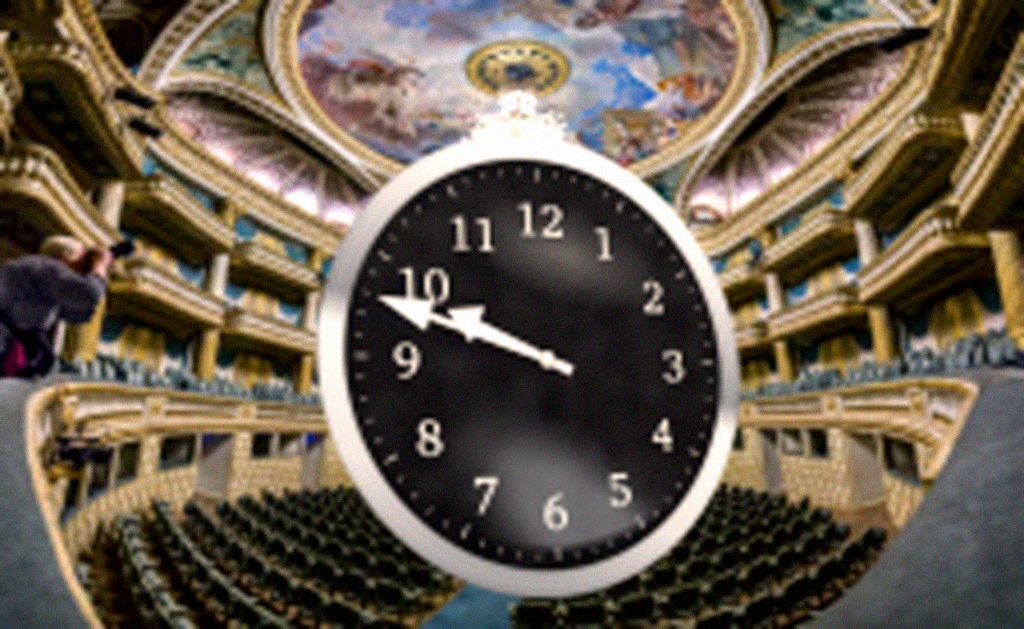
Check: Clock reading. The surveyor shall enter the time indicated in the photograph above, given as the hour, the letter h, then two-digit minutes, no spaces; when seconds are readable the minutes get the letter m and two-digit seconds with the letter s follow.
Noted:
9h48
